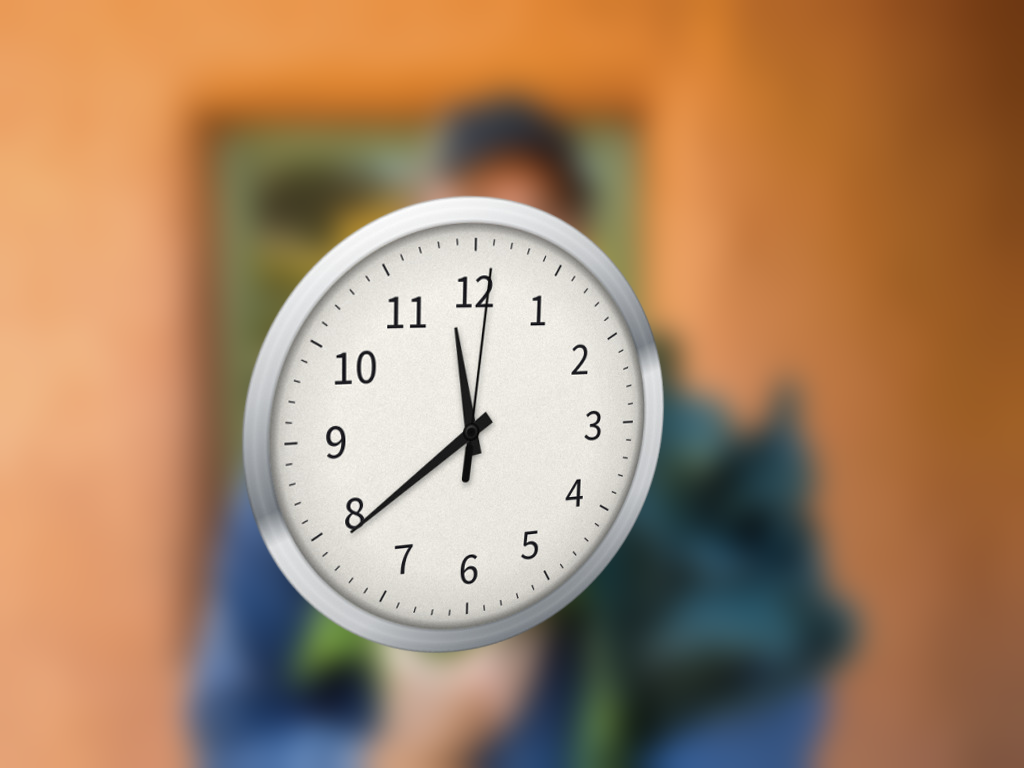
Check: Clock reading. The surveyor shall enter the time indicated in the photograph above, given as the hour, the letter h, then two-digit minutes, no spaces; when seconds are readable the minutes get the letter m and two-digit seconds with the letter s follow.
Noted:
11h39m01s
